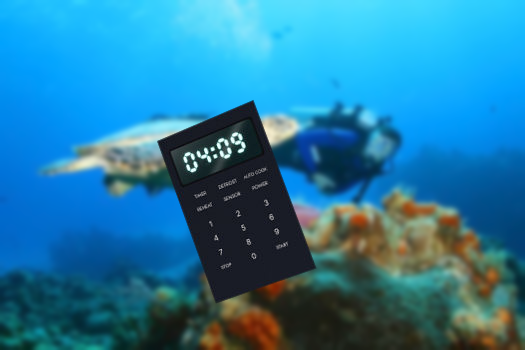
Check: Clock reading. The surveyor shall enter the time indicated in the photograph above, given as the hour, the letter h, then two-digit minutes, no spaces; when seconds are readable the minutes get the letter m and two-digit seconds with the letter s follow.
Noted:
4h09
